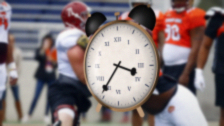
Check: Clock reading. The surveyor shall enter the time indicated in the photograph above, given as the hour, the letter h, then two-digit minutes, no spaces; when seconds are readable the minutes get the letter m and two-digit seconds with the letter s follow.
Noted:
3h36
